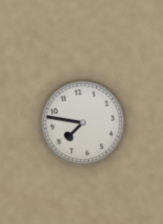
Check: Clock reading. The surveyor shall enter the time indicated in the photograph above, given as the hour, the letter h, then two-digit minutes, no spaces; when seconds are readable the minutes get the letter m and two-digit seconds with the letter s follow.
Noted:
7h48
